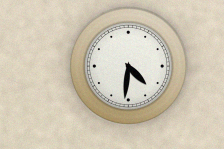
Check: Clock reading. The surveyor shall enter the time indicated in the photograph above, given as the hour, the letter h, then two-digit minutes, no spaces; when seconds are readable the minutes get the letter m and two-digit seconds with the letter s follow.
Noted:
4h31
